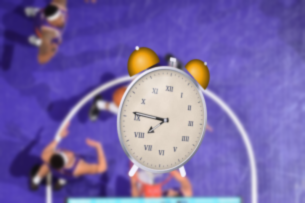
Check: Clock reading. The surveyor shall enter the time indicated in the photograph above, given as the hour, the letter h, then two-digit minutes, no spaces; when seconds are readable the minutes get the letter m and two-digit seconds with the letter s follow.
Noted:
7h46
